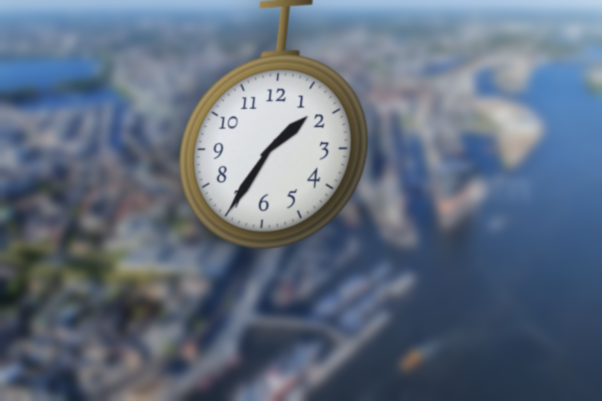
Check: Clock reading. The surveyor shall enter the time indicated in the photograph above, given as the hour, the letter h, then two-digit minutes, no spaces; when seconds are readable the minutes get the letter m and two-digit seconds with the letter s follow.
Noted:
1h35
